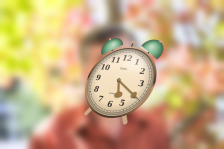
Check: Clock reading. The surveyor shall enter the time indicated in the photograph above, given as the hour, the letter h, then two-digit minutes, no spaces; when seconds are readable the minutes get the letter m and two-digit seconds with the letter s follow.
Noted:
5h20
